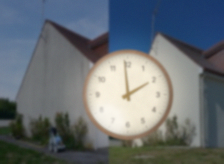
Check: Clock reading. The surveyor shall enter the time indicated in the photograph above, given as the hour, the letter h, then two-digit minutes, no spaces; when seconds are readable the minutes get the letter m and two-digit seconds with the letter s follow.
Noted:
1h59
